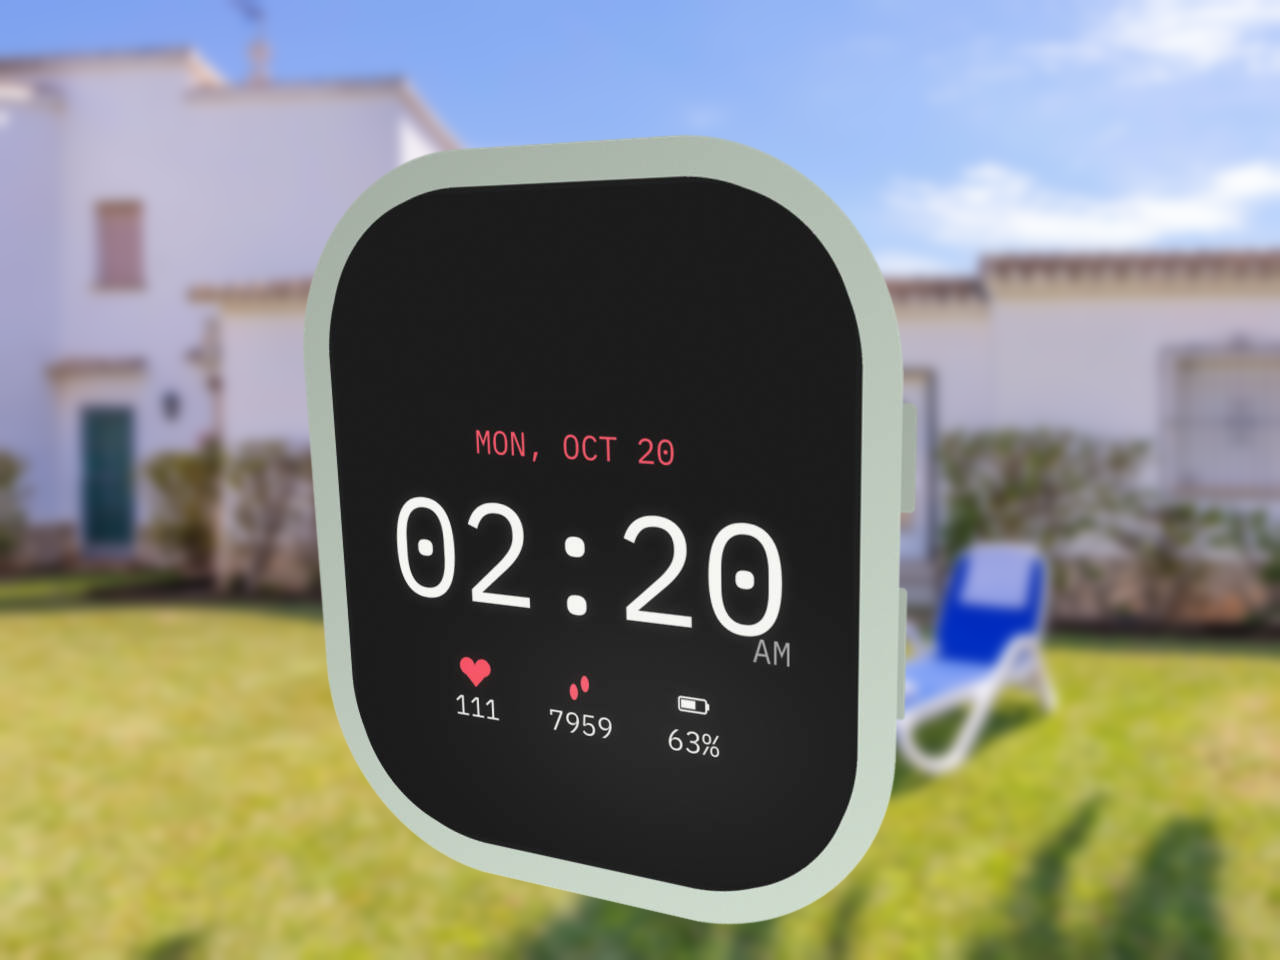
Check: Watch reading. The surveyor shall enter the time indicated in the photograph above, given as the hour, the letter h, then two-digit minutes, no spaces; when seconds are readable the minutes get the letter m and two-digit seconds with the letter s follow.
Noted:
2h20
